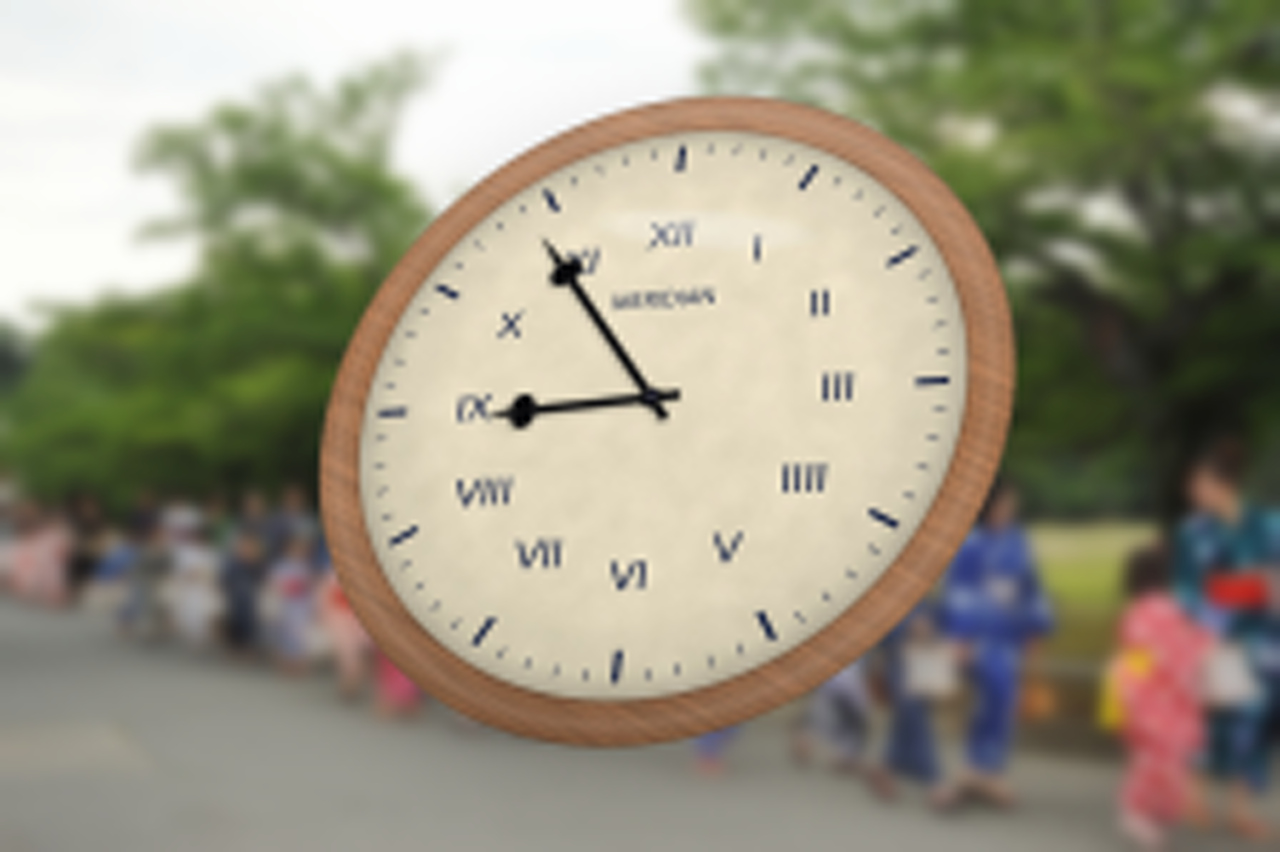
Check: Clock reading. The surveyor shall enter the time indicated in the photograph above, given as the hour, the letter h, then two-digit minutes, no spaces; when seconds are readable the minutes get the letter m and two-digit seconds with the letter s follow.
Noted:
8h54
